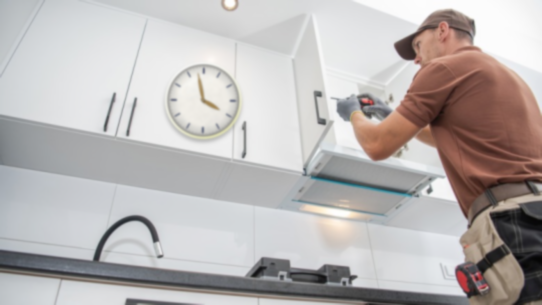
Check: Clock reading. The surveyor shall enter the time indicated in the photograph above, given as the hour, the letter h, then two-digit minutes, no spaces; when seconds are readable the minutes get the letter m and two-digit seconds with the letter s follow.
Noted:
3h58
